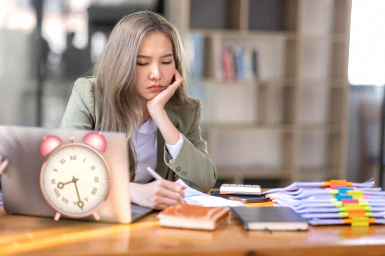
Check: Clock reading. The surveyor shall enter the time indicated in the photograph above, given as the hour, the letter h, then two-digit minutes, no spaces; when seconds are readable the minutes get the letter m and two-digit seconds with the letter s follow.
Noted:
8h28
